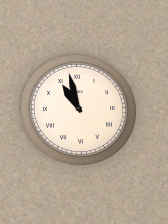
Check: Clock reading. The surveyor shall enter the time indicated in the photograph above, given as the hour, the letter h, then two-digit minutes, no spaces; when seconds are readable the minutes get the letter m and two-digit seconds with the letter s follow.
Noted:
10h58
